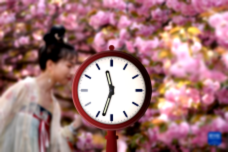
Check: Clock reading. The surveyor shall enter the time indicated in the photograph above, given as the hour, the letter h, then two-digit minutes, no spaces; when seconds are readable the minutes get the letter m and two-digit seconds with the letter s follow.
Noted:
11h33
